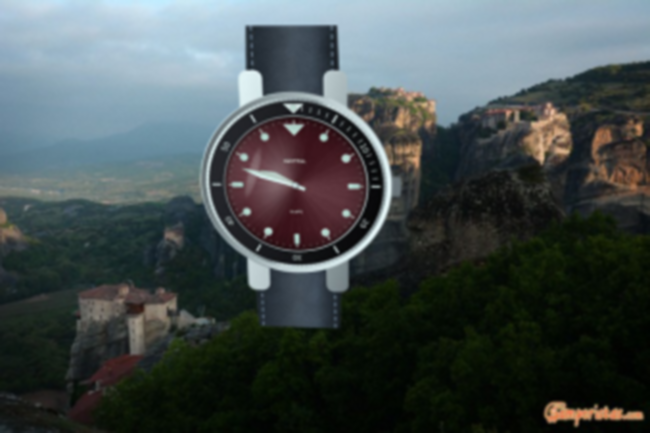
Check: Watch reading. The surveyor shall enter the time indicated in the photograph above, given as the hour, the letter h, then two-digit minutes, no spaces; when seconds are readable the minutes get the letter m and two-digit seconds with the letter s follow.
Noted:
9h48
